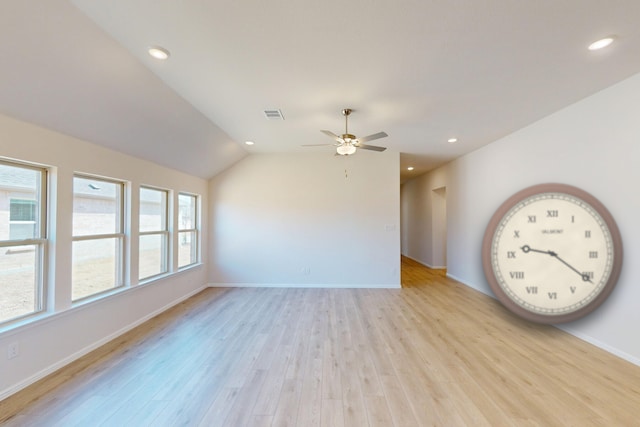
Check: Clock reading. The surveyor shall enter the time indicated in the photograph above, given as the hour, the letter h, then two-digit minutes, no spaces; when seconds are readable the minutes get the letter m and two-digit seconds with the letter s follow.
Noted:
9h21
